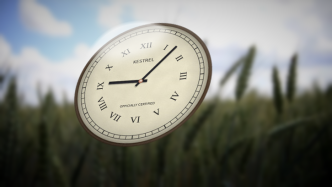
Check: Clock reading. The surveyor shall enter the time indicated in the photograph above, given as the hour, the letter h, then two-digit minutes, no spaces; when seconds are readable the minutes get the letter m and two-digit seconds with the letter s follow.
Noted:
9h07
